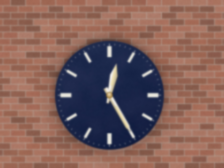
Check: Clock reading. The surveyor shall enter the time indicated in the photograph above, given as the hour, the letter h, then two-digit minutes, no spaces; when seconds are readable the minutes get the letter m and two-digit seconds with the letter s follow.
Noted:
12h25
